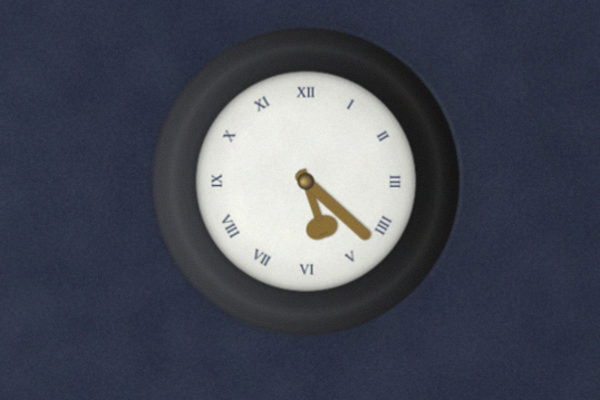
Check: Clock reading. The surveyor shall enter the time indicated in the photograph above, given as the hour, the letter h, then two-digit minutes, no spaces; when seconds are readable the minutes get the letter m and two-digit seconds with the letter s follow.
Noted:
5h22
